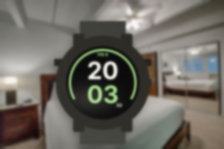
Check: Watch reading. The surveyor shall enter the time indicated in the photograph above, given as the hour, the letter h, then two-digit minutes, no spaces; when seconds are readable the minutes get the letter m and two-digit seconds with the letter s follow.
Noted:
20h03
